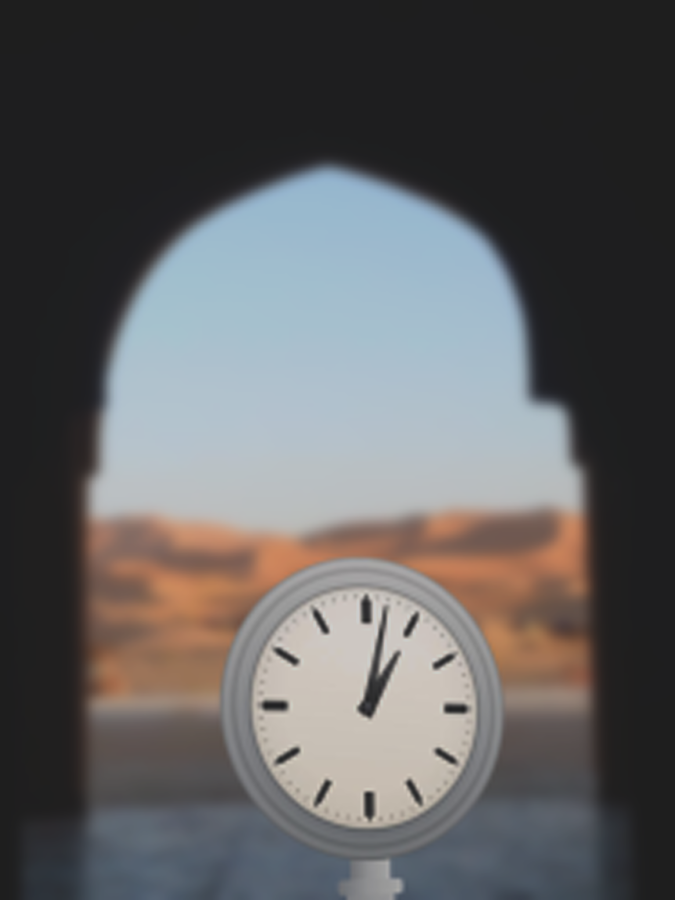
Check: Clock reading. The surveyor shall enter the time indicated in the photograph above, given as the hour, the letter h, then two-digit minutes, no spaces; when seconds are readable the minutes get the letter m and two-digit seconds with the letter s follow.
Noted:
1h02
